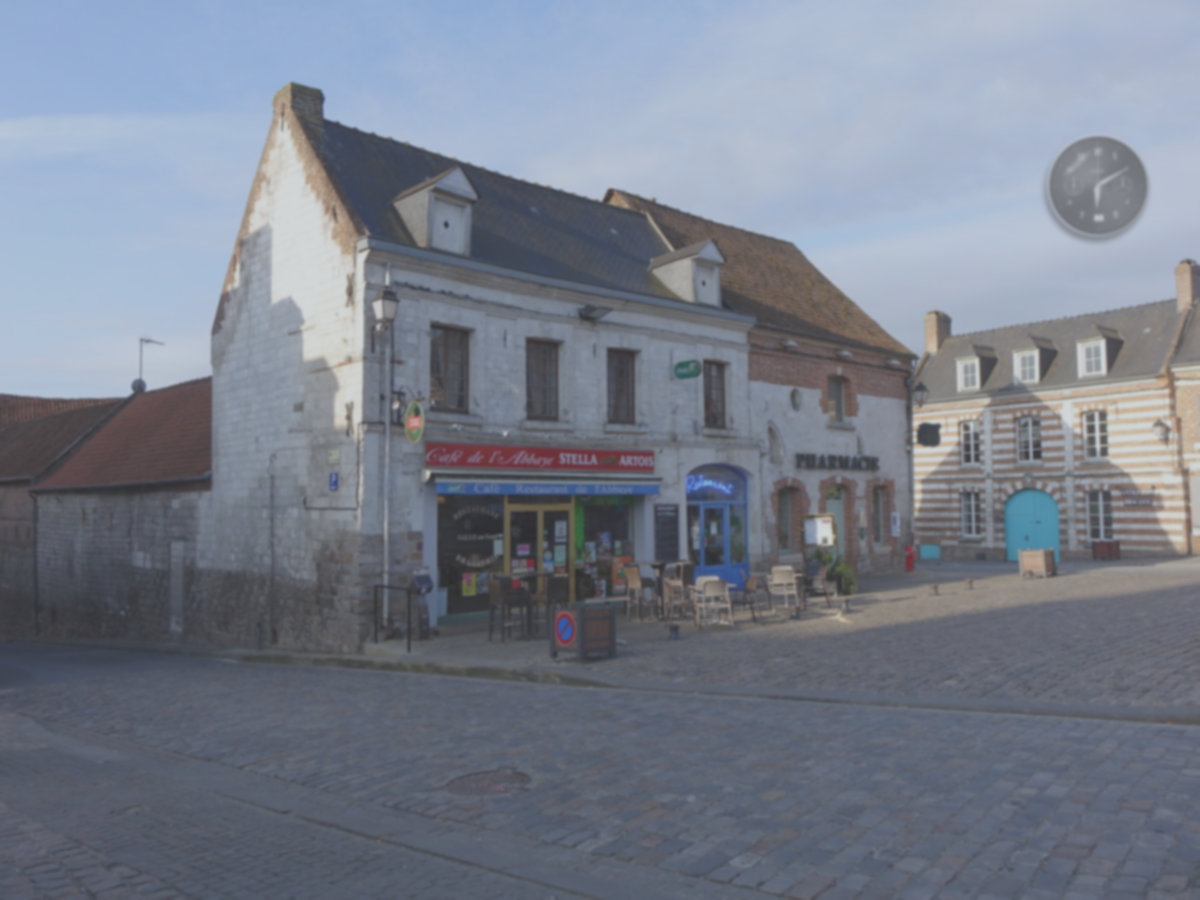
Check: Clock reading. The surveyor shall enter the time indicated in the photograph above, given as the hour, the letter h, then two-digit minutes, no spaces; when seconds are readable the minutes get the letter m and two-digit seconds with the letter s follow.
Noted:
6h10
